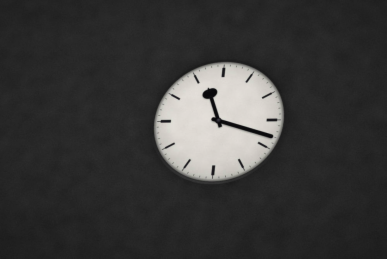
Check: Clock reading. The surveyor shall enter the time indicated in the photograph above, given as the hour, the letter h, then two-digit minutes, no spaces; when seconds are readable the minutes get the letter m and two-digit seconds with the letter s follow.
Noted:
11h18
